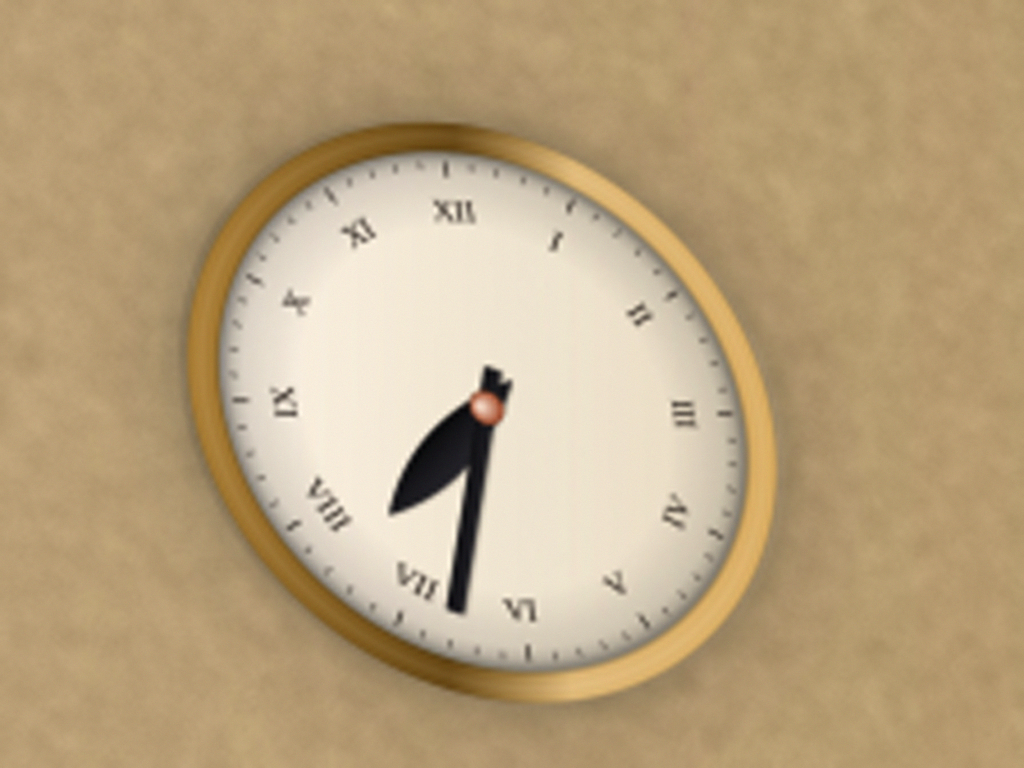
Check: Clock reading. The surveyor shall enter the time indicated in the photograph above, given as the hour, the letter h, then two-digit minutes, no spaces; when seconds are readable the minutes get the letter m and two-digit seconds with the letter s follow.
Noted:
7h33
